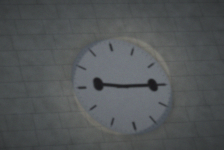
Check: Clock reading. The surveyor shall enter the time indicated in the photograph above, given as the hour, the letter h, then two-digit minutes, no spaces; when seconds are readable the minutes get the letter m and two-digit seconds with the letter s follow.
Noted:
9h15
